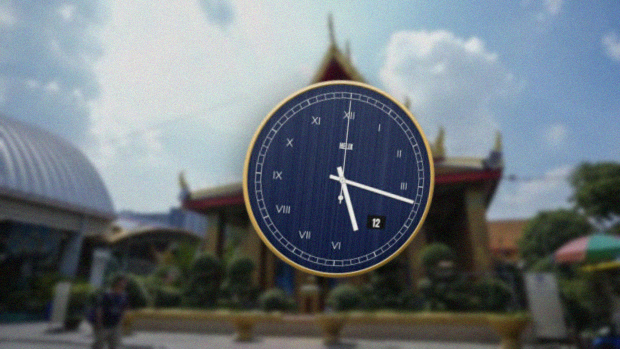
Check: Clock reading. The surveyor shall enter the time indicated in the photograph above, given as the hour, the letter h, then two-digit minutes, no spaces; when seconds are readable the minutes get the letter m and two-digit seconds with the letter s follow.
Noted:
5h17m00s
